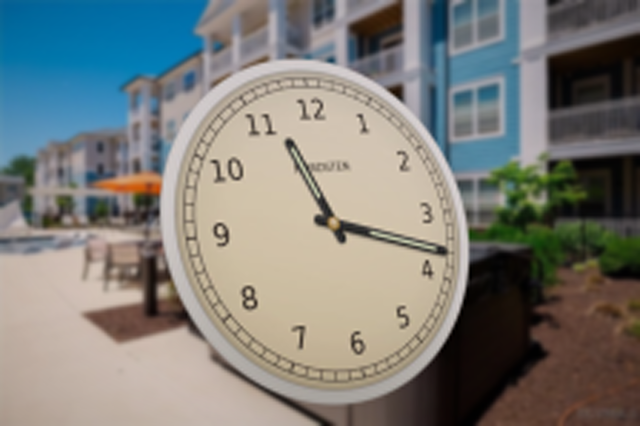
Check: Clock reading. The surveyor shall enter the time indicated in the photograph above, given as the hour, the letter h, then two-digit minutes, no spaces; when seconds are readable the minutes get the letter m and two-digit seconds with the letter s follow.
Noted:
11h18
